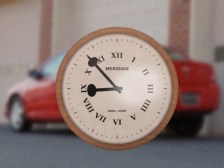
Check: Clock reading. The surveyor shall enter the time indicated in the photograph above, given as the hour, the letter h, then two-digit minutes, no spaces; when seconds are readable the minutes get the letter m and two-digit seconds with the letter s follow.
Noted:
8h53
